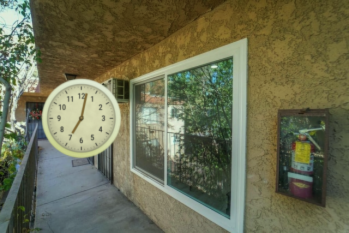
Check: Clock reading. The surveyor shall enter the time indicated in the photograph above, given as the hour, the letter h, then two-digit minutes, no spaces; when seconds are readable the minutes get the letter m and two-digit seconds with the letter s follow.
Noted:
7h02
